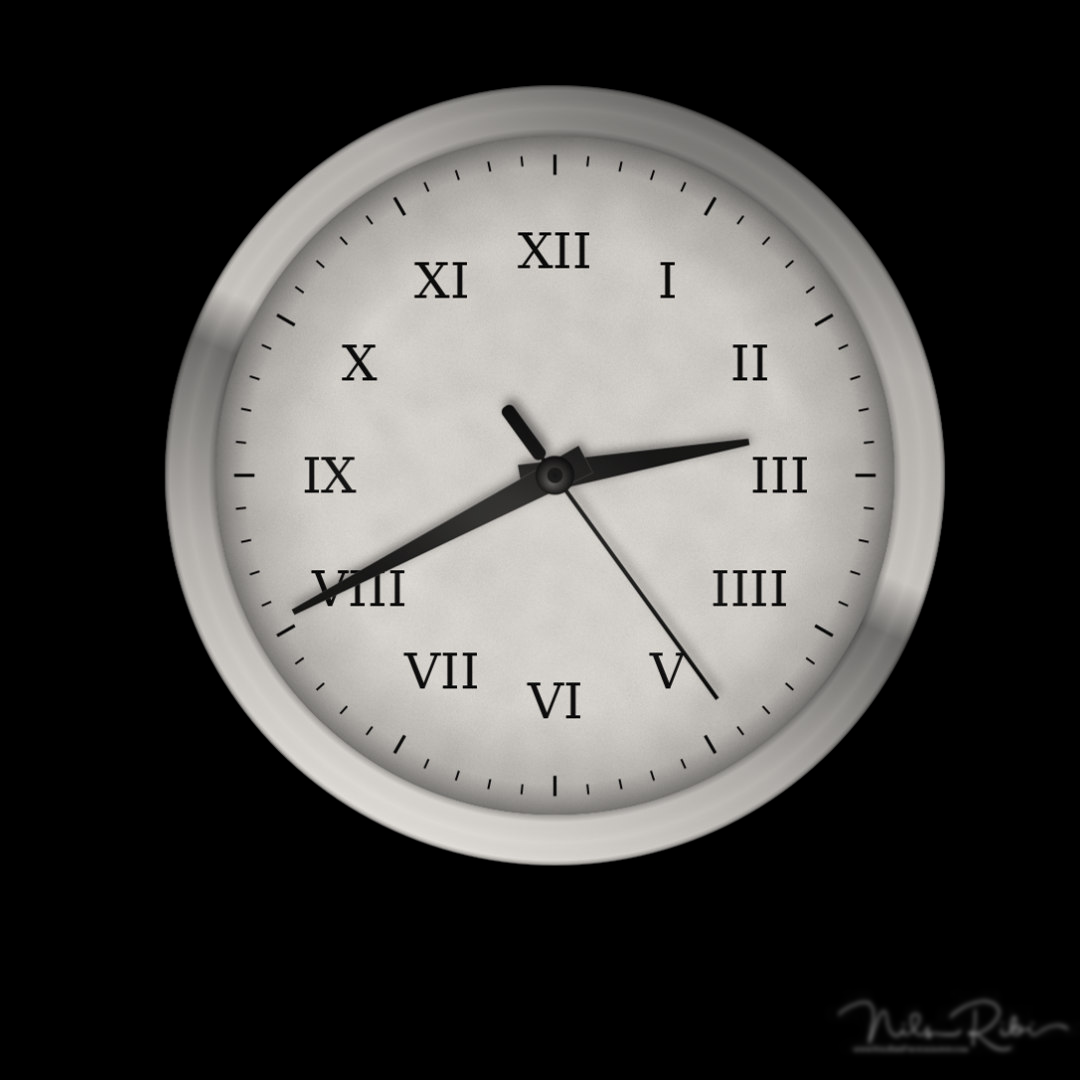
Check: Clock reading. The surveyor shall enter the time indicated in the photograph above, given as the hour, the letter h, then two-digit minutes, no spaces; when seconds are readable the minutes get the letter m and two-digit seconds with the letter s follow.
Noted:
2h40m24s
